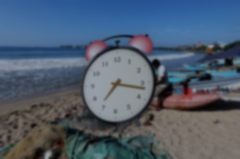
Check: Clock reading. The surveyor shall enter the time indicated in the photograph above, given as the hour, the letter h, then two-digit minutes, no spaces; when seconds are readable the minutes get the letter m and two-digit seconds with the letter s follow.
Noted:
7h17
